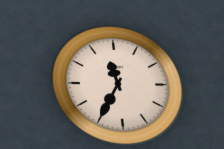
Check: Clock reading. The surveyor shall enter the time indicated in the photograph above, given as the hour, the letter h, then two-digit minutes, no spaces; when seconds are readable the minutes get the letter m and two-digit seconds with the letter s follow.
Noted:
11h35
